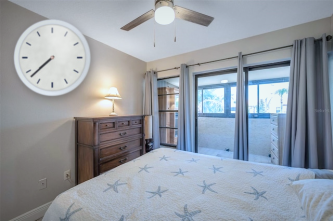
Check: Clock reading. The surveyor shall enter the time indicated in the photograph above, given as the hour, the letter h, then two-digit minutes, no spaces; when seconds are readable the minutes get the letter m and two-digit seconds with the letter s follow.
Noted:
7h38
